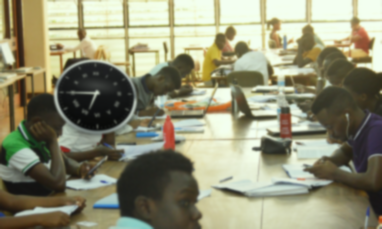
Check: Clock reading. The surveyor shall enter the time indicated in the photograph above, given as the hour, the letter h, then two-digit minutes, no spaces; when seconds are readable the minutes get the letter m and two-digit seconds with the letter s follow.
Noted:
6h45
